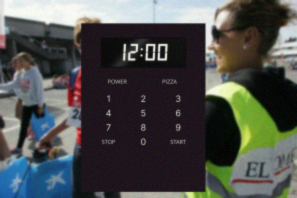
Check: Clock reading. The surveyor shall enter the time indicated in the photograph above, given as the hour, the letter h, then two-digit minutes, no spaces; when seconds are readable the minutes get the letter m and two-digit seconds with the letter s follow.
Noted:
12h00
